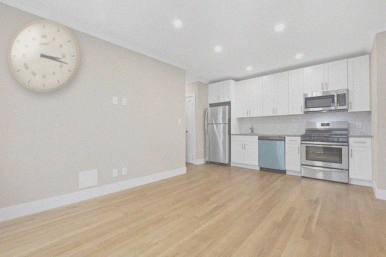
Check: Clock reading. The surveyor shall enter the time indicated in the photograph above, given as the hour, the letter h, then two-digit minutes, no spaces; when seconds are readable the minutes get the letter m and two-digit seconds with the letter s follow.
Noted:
3h18
